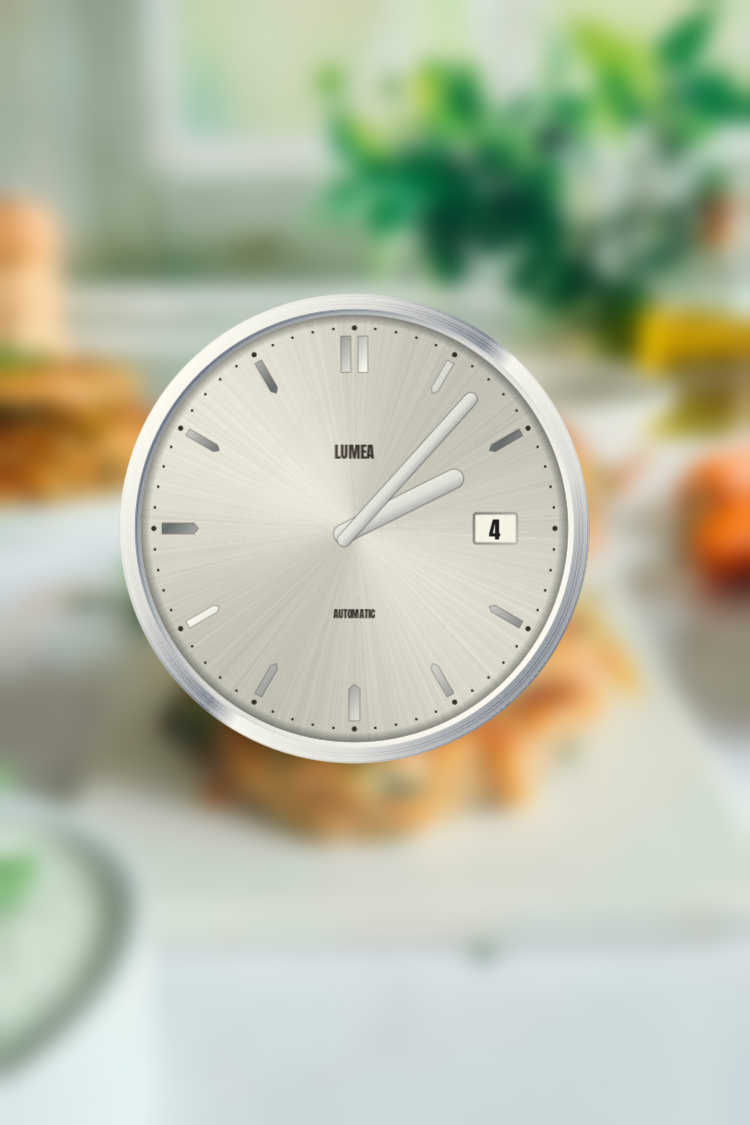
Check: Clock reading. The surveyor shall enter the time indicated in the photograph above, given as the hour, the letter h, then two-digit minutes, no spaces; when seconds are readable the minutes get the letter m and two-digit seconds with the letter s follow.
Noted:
2h07
